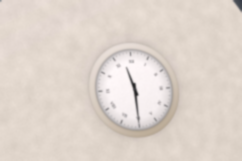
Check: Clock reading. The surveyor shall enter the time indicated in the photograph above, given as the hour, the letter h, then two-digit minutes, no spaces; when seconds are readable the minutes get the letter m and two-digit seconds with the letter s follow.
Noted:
11h30
